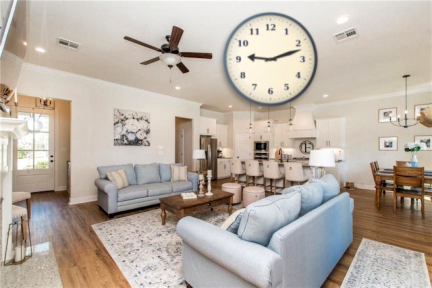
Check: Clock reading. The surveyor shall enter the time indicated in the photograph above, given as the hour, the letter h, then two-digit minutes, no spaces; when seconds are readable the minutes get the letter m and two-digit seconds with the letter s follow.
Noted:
9h12
